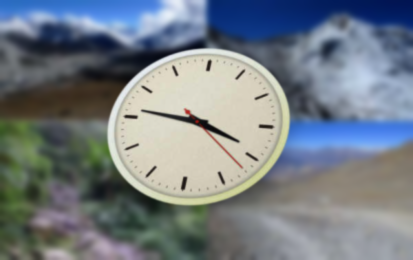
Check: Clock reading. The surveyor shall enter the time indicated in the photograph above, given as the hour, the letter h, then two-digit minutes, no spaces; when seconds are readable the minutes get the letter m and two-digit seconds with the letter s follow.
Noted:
3h46m22s
